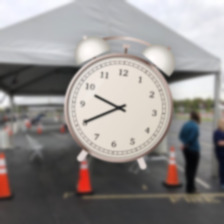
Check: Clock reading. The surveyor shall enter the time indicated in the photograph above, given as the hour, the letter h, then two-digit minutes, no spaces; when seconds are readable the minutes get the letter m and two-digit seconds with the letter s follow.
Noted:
9h40
